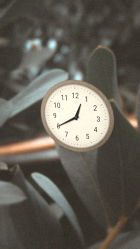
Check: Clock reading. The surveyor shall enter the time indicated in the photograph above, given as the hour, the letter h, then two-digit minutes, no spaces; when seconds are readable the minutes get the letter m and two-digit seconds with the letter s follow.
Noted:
12h40
